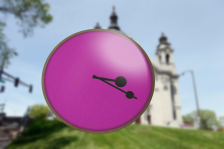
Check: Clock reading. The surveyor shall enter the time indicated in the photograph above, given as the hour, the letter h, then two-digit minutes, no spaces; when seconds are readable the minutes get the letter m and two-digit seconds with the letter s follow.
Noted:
3h20
